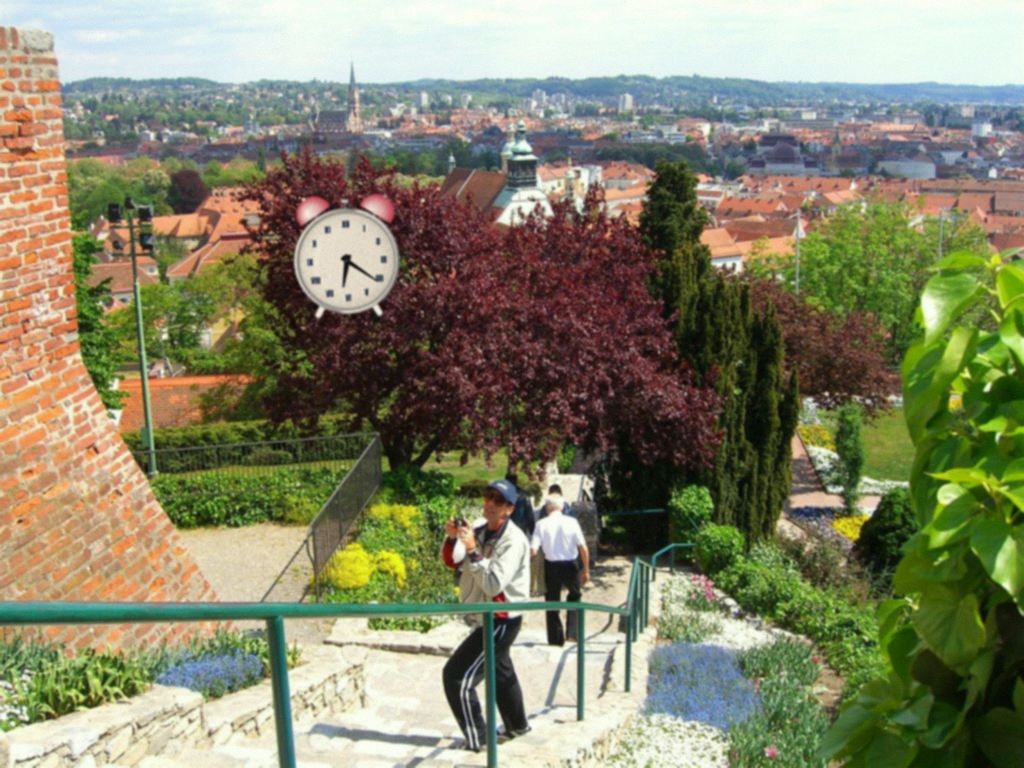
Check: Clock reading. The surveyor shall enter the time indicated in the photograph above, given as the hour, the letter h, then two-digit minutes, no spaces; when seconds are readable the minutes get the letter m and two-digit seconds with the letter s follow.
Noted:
6h21
